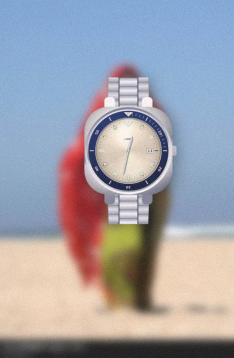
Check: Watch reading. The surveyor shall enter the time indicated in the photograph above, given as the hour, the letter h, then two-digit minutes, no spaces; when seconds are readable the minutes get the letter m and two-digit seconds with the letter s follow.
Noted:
12h32
